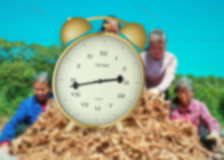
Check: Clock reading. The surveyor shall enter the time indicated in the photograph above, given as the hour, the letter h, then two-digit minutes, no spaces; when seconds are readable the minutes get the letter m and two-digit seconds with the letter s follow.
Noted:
2h43
